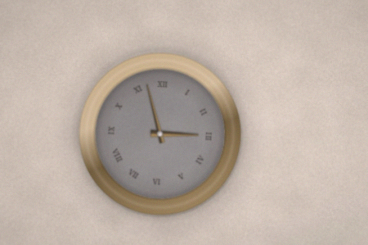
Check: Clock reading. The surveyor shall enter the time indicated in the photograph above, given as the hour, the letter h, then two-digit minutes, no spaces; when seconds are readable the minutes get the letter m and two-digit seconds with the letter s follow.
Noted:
2h57
